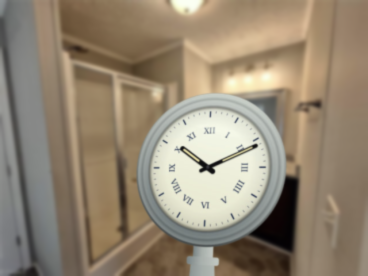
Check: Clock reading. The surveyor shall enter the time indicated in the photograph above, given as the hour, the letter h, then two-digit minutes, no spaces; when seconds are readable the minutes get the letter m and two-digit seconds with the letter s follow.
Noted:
10h11
